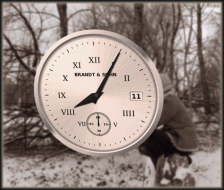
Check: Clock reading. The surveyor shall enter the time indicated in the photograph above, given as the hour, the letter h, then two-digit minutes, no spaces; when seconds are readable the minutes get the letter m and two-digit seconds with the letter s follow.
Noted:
8h05
